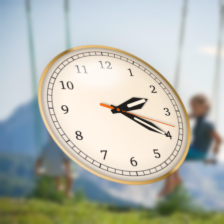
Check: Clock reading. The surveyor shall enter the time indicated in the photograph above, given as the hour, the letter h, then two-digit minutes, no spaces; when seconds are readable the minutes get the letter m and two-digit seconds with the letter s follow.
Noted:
2h20m18s
